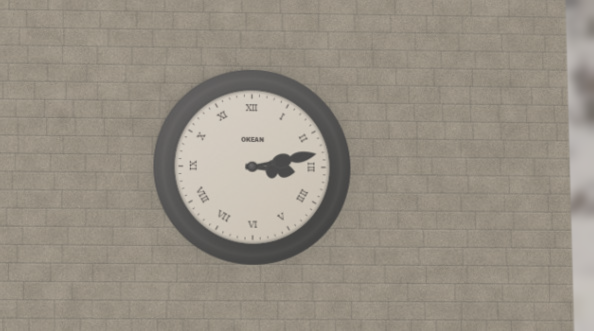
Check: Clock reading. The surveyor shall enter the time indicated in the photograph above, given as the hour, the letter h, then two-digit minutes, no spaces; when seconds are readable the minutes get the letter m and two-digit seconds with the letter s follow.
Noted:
3h13
